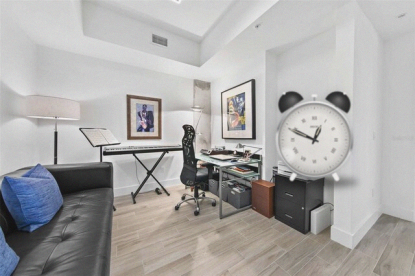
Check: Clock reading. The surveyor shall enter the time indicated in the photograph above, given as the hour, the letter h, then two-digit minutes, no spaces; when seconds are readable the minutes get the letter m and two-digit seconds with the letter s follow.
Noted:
12h49
